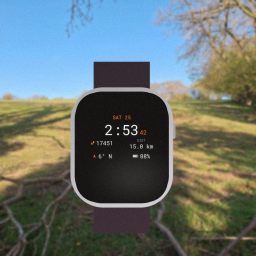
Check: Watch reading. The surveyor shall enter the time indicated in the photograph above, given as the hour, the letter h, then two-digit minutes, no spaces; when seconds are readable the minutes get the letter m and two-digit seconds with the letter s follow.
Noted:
2h53
